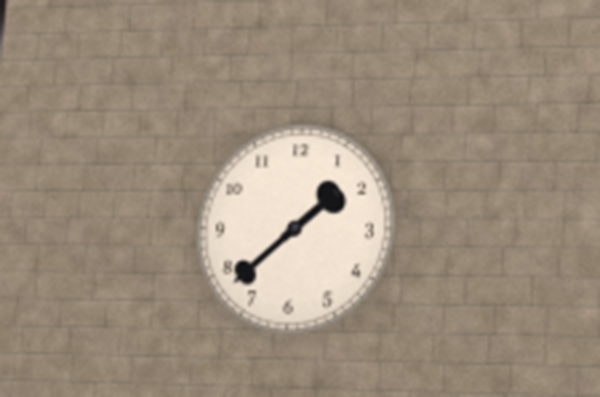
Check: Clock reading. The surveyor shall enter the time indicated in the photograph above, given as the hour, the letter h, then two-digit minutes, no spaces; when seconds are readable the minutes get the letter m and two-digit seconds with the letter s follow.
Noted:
1h38
